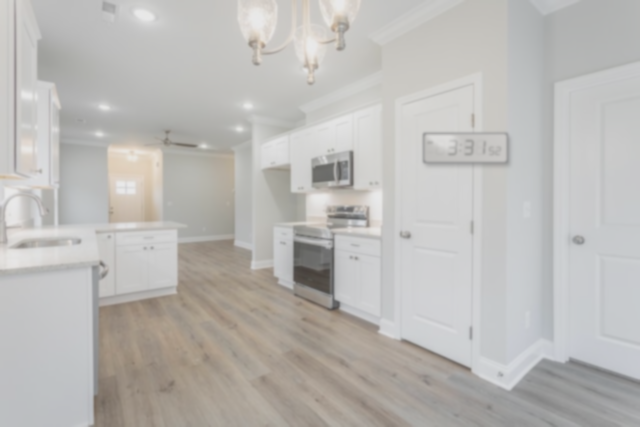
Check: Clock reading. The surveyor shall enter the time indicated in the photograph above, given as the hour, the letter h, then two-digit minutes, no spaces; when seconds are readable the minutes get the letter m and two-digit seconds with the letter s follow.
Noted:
3h31
